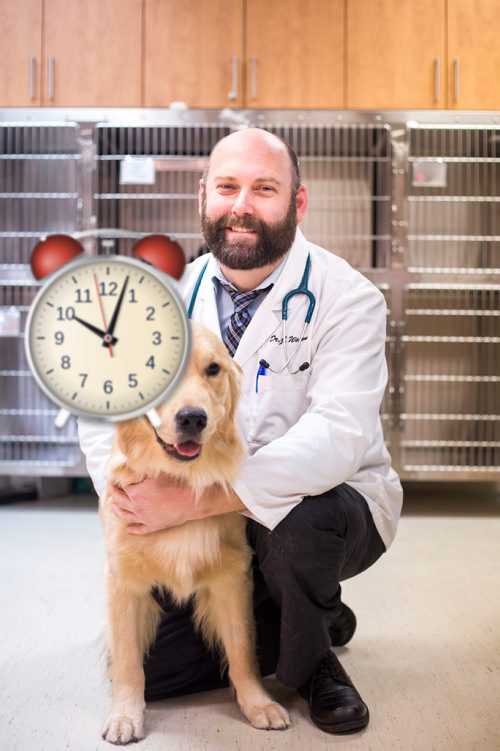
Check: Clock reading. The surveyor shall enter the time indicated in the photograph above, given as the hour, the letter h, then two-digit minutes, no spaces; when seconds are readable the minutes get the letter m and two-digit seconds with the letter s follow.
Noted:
10h02m58s
